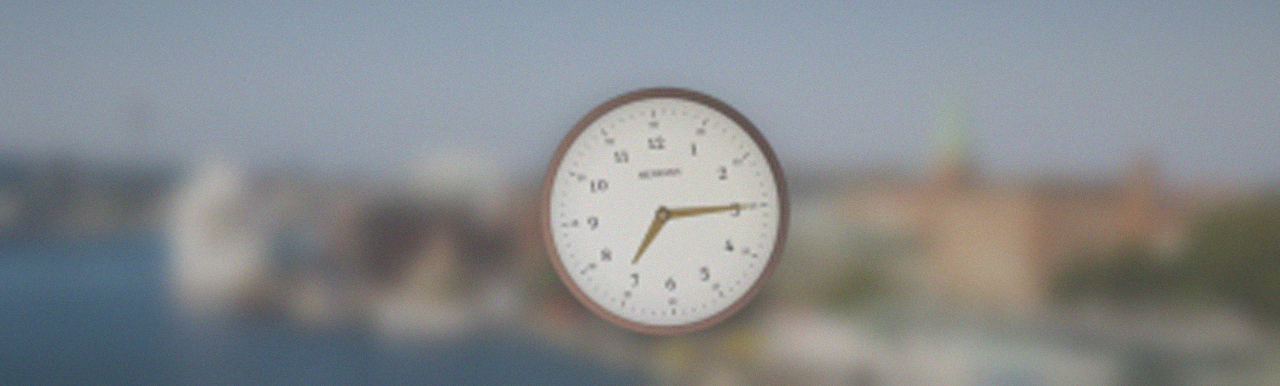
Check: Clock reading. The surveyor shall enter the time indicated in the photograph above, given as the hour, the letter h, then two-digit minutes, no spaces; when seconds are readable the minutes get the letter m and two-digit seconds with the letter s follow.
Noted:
7h15
